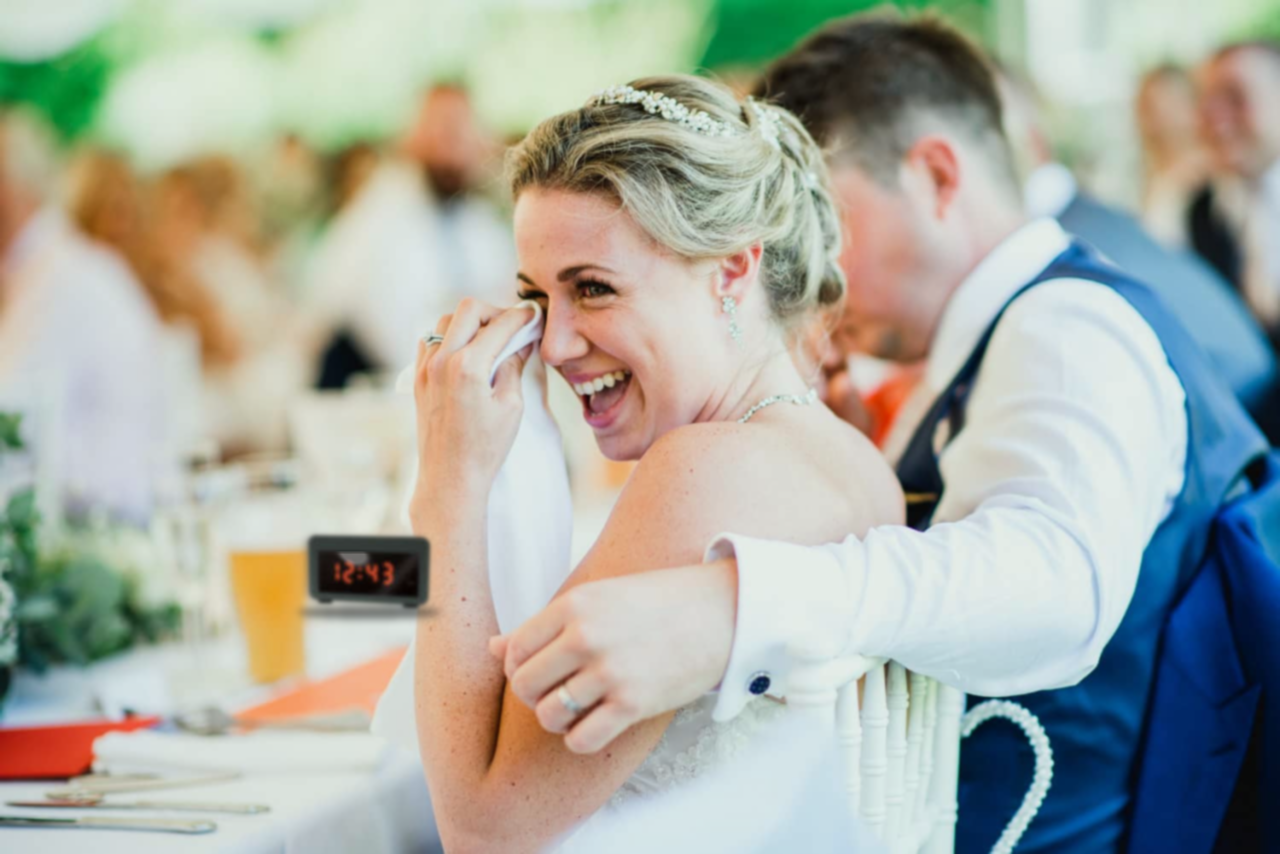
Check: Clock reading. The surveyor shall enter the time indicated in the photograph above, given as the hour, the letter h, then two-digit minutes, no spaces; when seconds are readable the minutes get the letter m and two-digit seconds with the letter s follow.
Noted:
12h43
